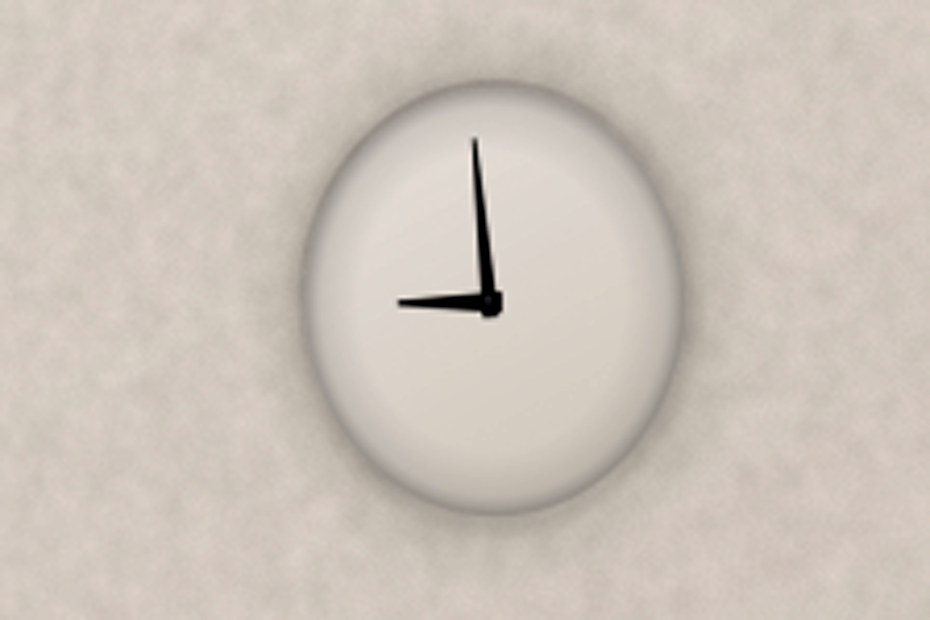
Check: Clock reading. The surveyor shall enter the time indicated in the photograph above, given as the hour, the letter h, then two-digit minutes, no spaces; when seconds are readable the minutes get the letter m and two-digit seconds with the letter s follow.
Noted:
8h59
